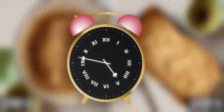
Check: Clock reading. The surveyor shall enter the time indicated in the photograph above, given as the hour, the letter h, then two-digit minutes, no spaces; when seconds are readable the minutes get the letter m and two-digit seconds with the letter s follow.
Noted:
4h47
